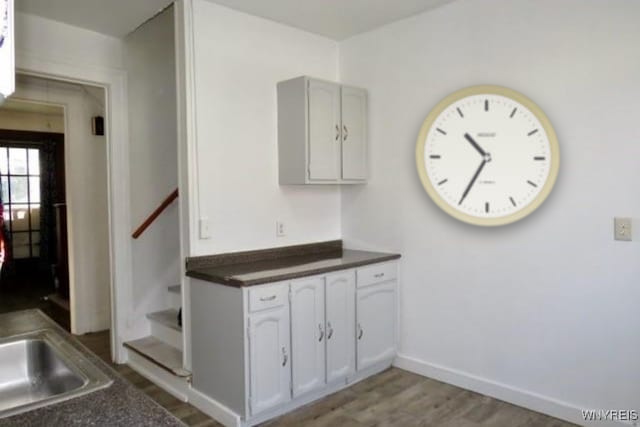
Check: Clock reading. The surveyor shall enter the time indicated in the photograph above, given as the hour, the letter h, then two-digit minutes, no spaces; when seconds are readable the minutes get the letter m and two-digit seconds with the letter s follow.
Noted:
10h35
